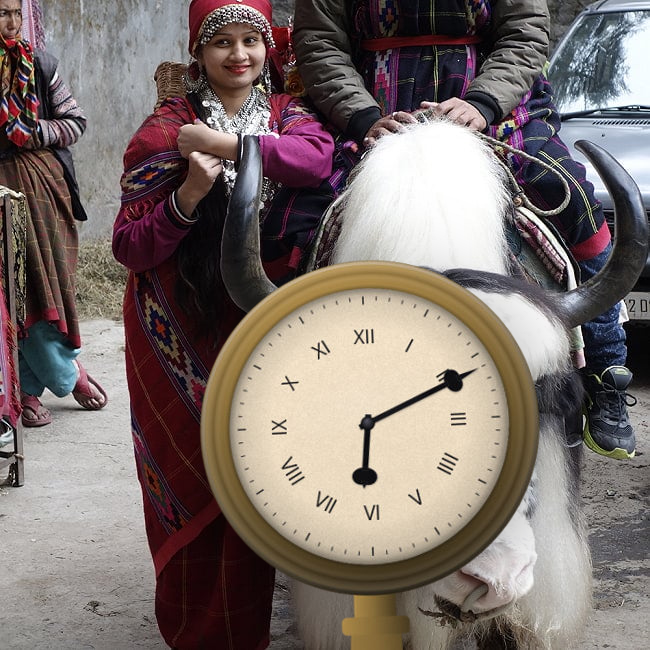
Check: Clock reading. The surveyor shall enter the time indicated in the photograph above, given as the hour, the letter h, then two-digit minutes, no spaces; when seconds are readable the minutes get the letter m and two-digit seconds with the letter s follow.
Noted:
6h11
